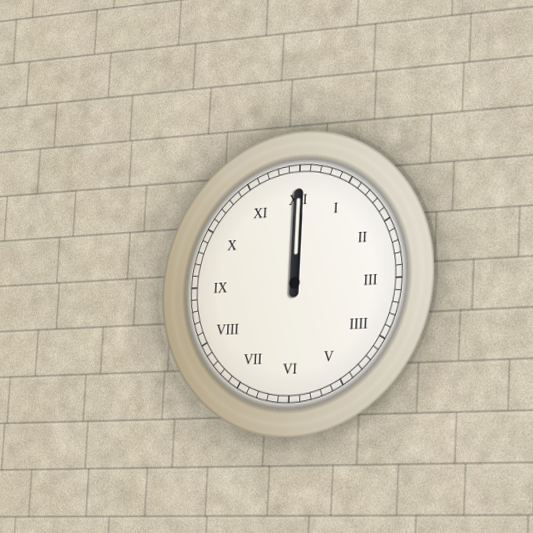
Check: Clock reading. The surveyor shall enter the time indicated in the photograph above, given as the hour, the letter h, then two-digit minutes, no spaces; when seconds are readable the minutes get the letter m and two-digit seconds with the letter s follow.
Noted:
12h00
